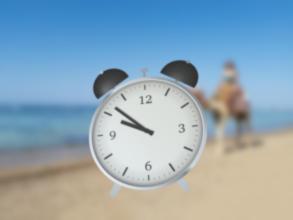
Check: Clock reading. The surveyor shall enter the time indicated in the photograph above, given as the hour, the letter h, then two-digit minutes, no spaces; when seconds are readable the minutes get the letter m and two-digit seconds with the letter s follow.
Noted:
9h52
